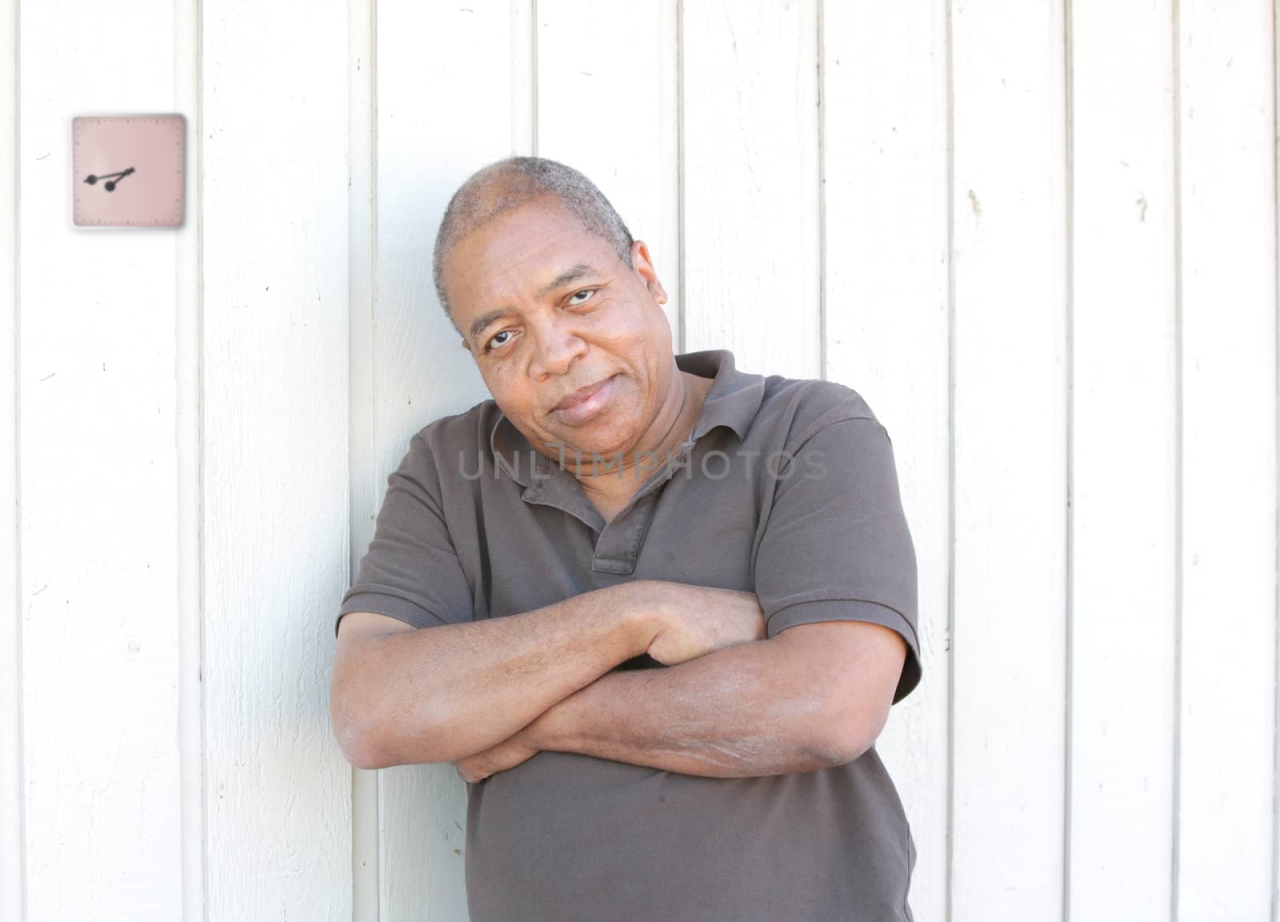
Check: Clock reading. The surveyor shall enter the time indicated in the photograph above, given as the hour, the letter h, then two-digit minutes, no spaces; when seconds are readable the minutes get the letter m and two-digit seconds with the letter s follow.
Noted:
7h43
